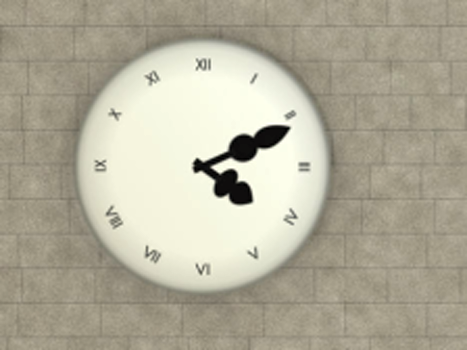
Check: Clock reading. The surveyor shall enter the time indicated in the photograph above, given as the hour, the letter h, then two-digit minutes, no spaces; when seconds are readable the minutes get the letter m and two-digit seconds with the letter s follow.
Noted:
4h11
